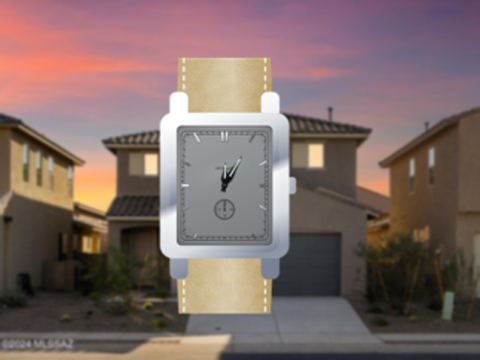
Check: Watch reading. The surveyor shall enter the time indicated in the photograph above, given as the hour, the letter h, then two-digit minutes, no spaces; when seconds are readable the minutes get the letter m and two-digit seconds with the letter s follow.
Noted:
12h05
